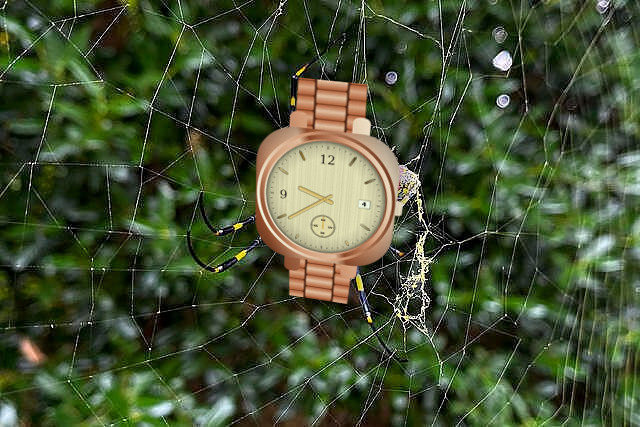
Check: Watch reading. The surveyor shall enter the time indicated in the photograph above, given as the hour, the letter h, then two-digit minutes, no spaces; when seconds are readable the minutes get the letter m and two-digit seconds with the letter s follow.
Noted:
9h39
